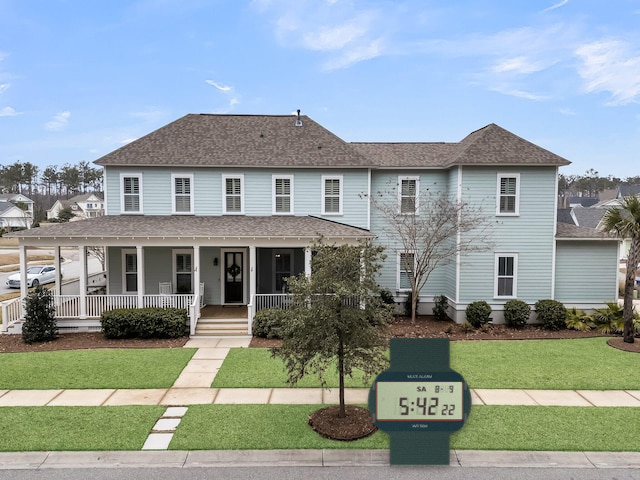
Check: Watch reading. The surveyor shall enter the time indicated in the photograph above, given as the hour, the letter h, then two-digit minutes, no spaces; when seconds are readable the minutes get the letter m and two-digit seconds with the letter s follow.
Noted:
5h42m22s
